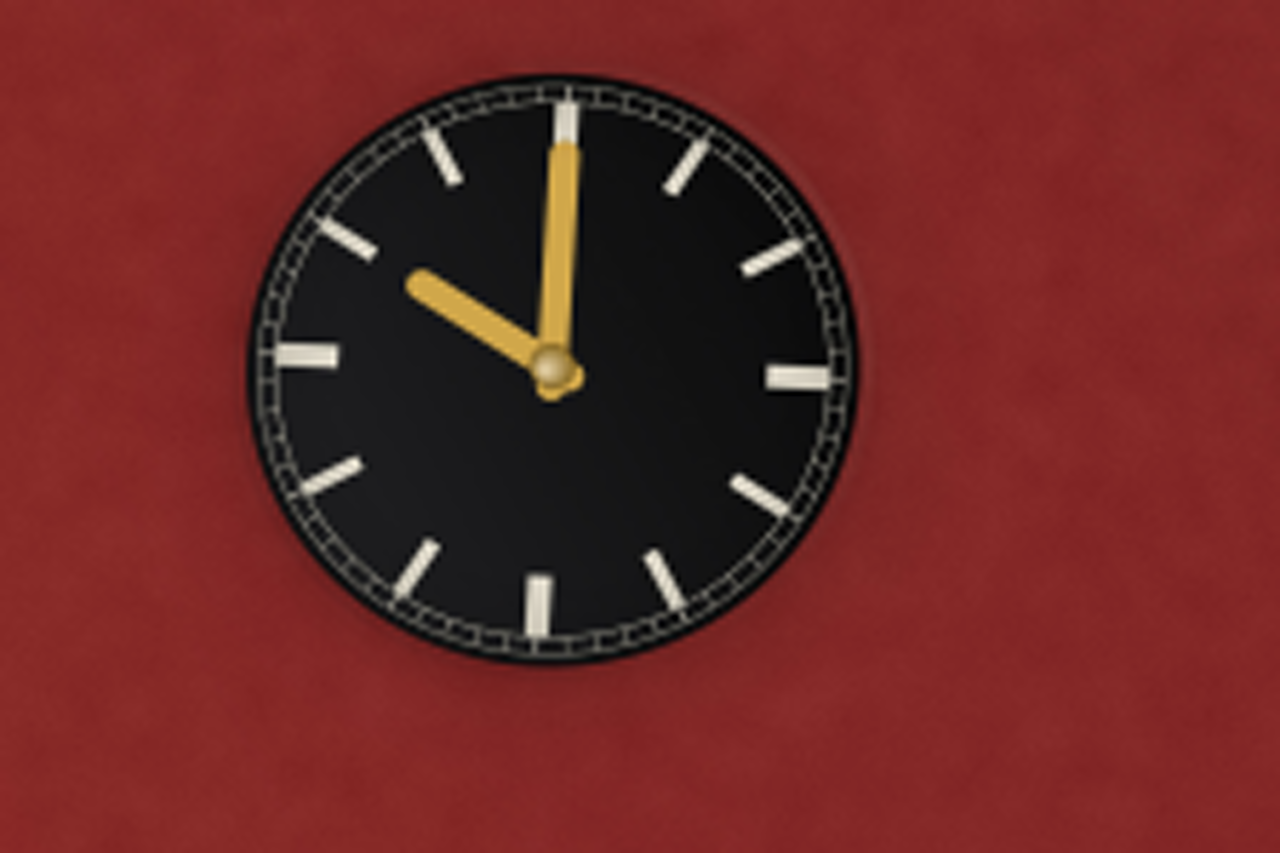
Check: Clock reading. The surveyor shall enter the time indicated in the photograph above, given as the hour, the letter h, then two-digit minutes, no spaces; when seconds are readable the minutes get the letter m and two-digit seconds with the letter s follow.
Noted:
10h00
